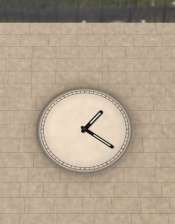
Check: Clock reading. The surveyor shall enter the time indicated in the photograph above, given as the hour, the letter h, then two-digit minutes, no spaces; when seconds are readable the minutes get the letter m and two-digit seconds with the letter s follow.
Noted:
1h21
